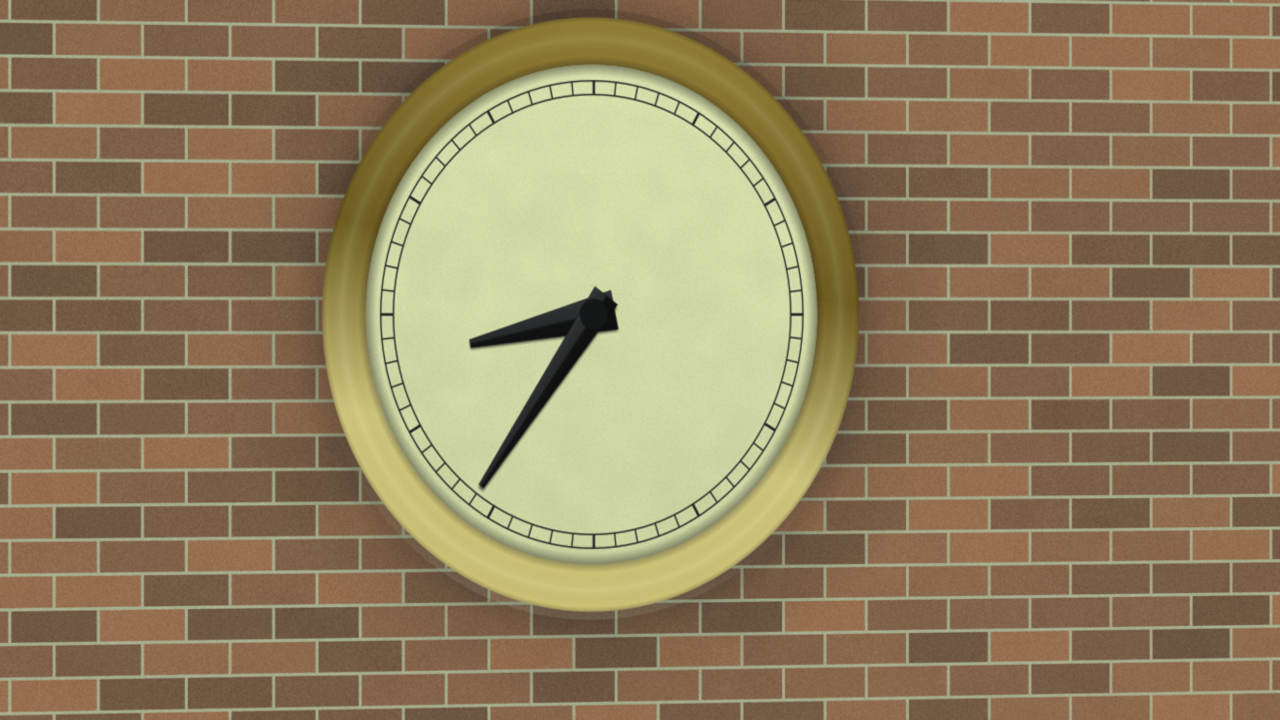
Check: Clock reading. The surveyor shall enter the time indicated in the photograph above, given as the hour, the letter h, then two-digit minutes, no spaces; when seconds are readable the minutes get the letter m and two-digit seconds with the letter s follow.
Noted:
8h36
